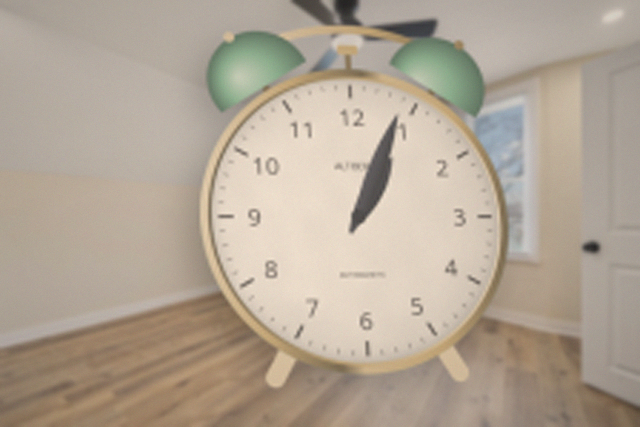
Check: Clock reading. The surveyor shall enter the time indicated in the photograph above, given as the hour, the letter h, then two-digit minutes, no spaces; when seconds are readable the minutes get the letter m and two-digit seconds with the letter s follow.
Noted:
1h04
